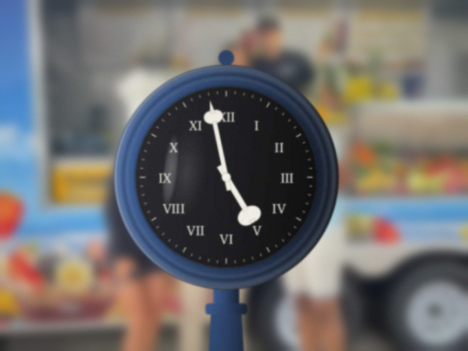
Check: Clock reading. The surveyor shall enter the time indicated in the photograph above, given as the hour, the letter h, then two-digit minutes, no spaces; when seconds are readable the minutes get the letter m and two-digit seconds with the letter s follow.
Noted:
4h58
